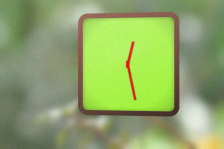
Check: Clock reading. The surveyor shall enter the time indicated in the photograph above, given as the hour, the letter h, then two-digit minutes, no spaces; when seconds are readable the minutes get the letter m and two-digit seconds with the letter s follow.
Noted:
12h28
